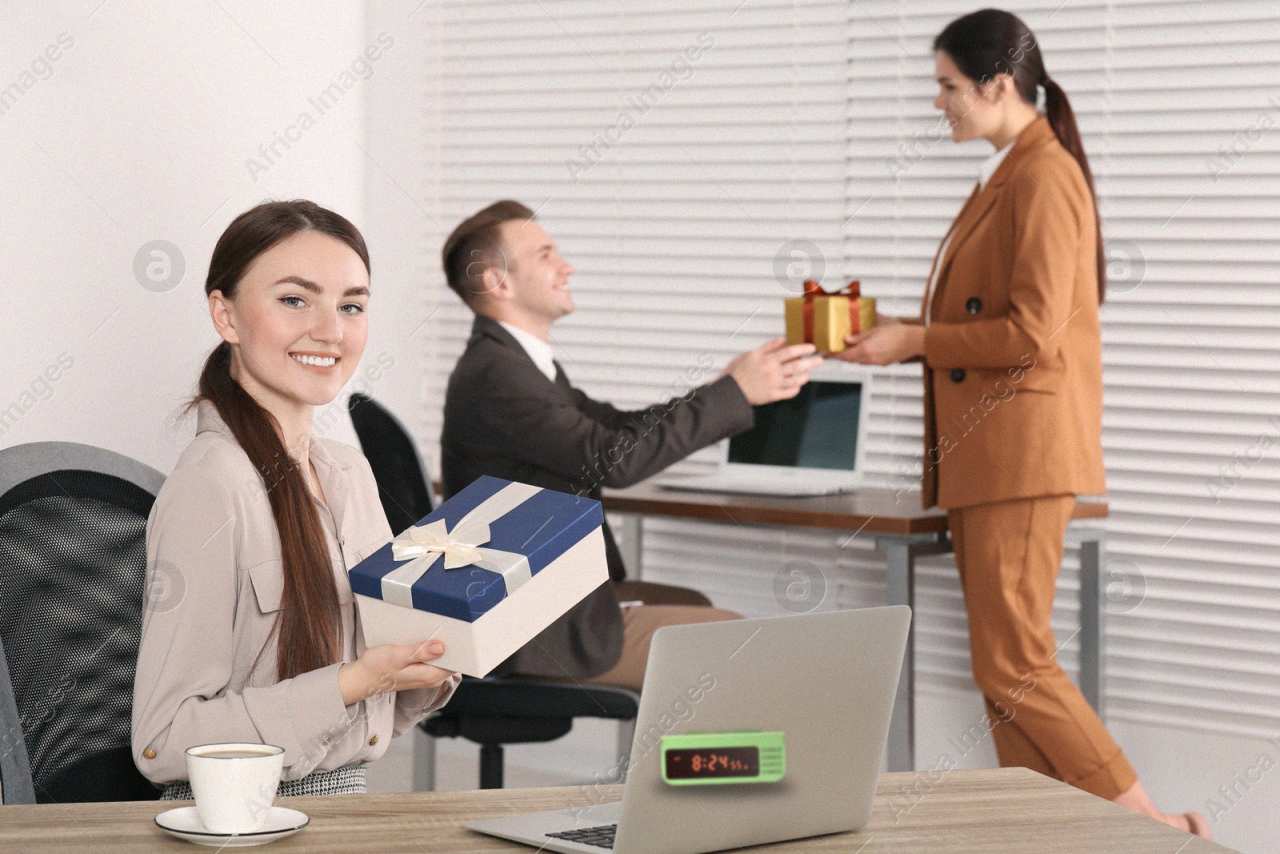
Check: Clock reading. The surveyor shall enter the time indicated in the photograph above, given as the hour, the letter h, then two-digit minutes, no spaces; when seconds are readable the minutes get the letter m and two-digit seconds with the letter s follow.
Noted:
8h24
